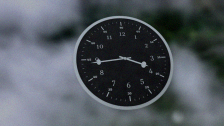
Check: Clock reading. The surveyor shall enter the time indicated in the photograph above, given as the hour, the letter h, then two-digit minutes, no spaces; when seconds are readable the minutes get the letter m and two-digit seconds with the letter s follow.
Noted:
3h44
